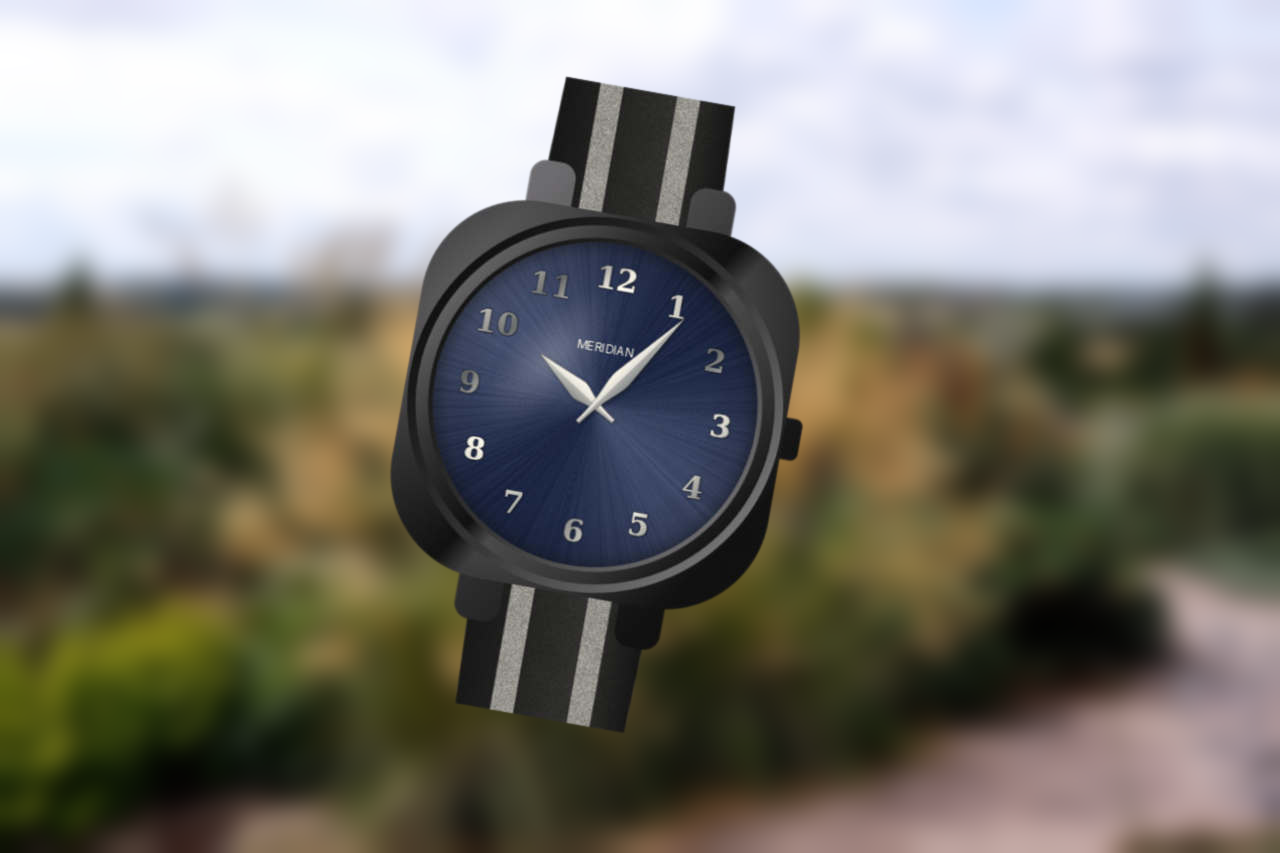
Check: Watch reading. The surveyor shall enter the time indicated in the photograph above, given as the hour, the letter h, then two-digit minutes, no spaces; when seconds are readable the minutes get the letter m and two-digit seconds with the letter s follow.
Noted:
10h06
